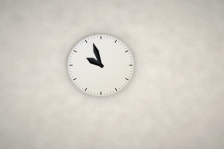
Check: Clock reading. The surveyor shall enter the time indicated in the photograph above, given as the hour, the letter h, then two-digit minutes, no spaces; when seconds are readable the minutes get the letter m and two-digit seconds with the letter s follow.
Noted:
9h57
